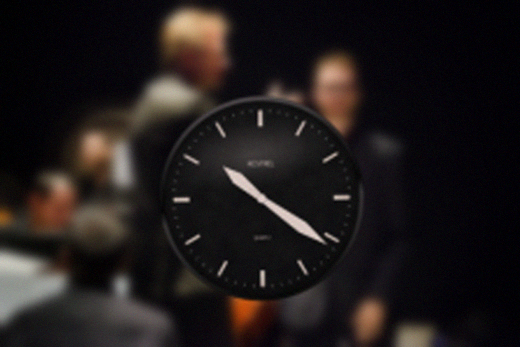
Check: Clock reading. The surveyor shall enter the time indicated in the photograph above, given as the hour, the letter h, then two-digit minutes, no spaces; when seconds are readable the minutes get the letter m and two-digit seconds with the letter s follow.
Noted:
10h21
